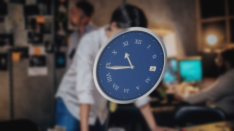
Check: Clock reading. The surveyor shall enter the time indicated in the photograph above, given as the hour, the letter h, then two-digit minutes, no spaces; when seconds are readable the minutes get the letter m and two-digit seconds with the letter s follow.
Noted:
10h44
